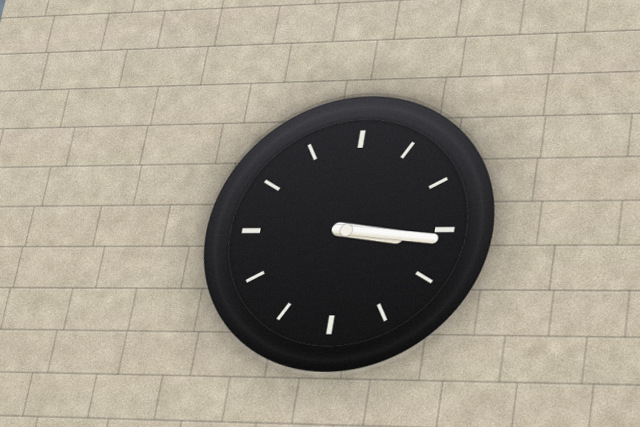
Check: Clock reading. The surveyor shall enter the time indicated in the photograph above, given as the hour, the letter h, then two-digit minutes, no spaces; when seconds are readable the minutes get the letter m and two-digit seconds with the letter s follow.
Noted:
3h16
